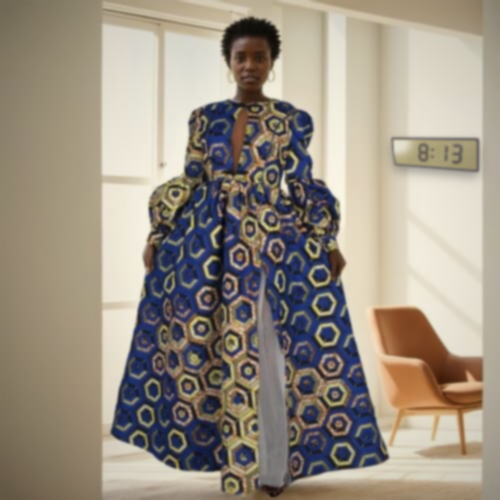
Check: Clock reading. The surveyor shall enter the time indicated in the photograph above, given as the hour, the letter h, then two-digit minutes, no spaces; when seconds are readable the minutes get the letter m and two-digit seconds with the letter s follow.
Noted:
8h13
